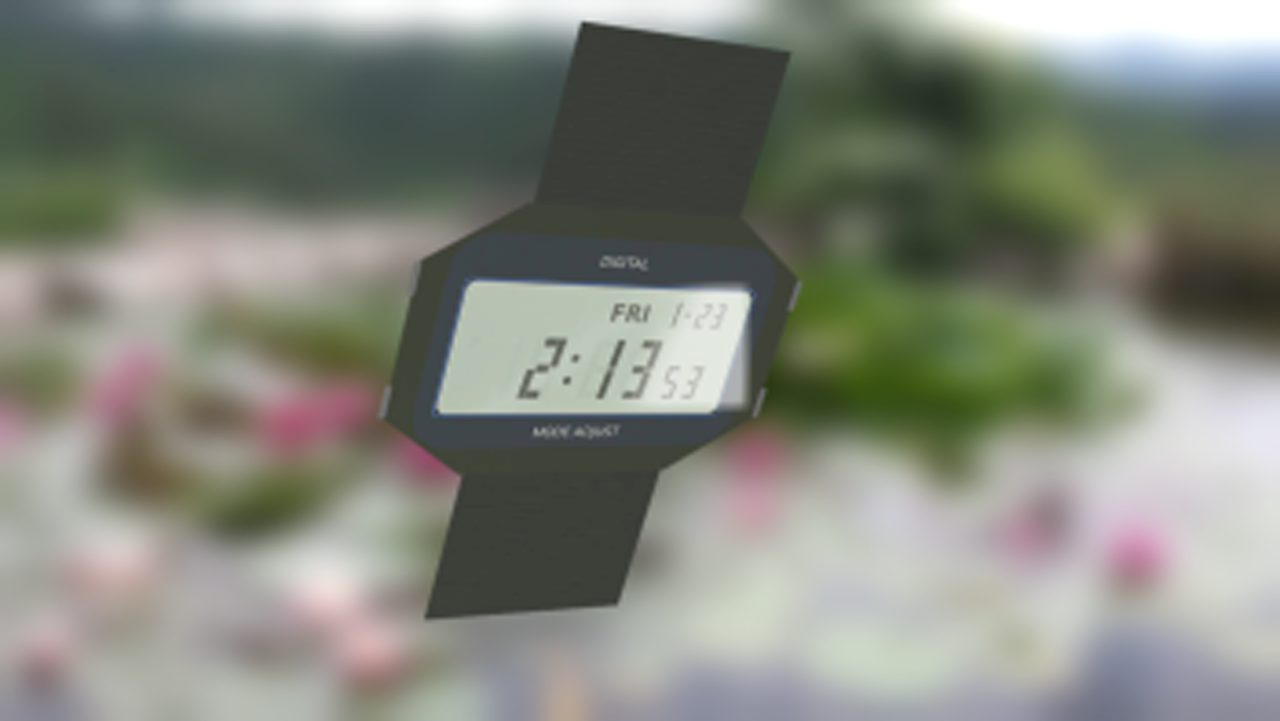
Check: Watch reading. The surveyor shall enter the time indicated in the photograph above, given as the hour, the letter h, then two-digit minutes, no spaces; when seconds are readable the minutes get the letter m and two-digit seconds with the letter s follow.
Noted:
2h13m53s
